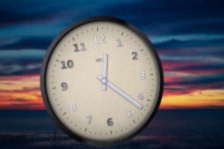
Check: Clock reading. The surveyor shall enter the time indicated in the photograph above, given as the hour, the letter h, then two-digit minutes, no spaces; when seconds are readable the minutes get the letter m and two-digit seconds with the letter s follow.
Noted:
12h22
